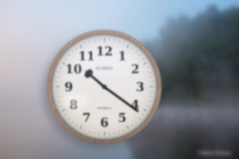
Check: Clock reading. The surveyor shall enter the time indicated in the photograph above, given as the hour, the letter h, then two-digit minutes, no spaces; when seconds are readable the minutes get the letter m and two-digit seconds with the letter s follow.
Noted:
10h21
